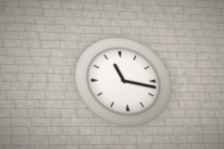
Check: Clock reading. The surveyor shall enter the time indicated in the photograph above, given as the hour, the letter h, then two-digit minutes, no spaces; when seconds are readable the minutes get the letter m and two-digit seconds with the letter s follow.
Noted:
11h17
